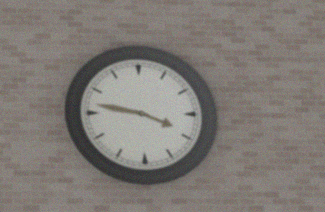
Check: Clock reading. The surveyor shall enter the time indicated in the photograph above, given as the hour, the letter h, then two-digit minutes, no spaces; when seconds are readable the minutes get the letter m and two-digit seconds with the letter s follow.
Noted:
3h47
